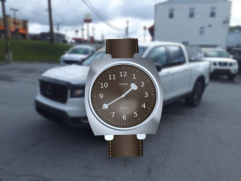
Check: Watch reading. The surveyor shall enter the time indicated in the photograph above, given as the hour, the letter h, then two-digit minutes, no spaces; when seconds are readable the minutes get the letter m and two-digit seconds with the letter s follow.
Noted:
1h40
